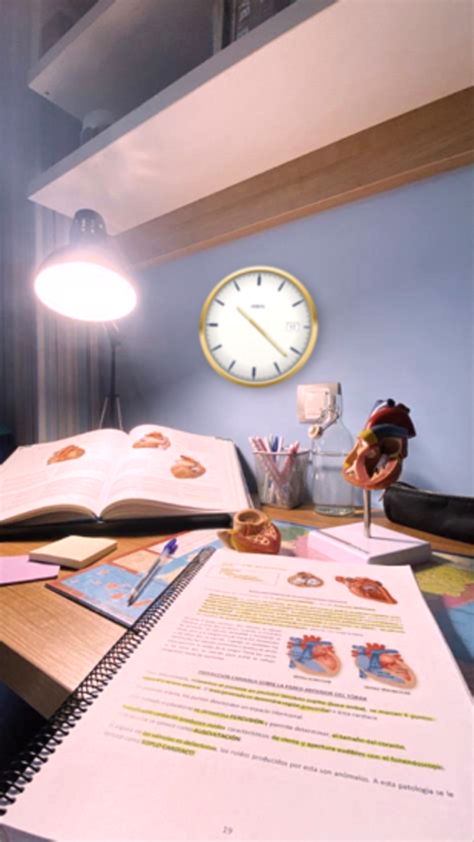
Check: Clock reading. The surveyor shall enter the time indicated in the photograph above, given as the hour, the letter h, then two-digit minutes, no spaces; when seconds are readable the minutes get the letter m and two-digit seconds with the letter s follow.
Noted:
10h22
